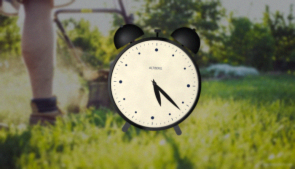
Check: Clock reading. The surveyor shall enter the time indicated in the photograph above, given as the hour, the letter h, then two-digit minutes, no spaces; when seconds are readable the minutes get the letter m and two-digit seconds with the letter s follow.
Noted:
5h22
